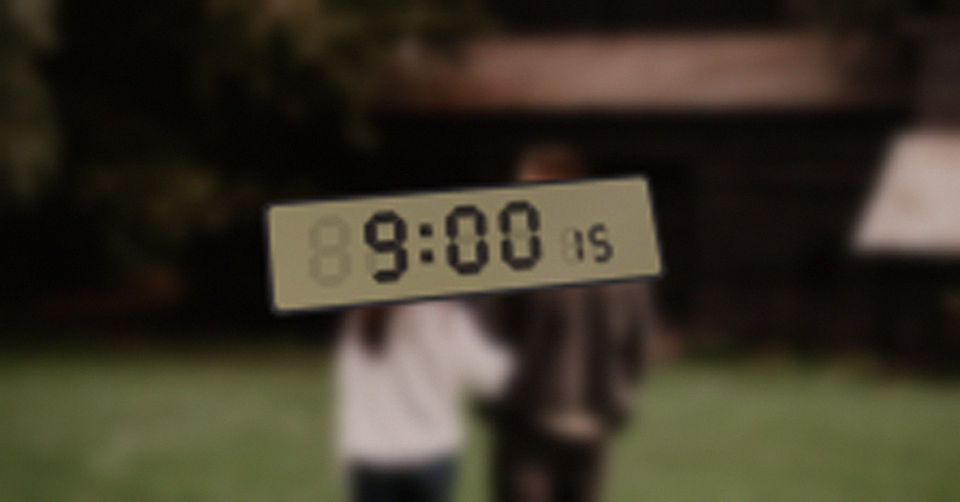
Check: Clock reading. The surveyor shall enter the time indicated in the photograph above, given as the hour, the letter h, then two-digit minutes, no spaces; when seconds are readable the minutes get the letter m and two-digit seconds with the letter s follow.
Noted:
9h00m15s
